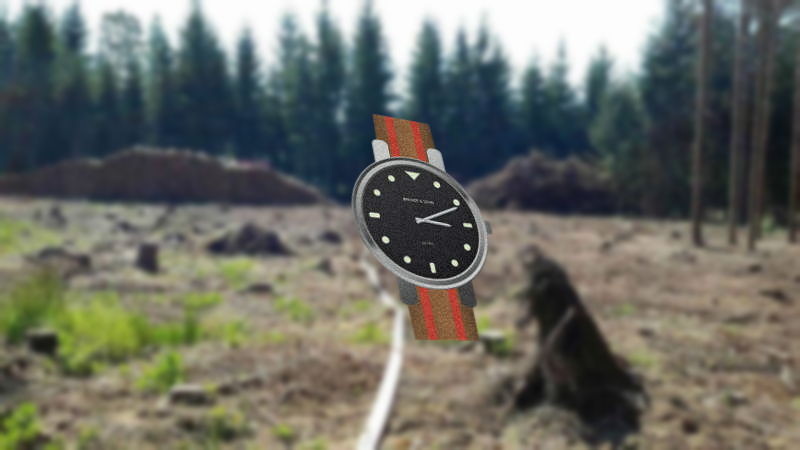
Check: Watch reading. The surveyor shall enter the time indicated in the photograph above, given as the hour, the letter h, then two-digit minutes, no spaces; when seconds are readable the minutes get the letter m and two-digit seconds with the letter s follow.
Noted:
3h11
